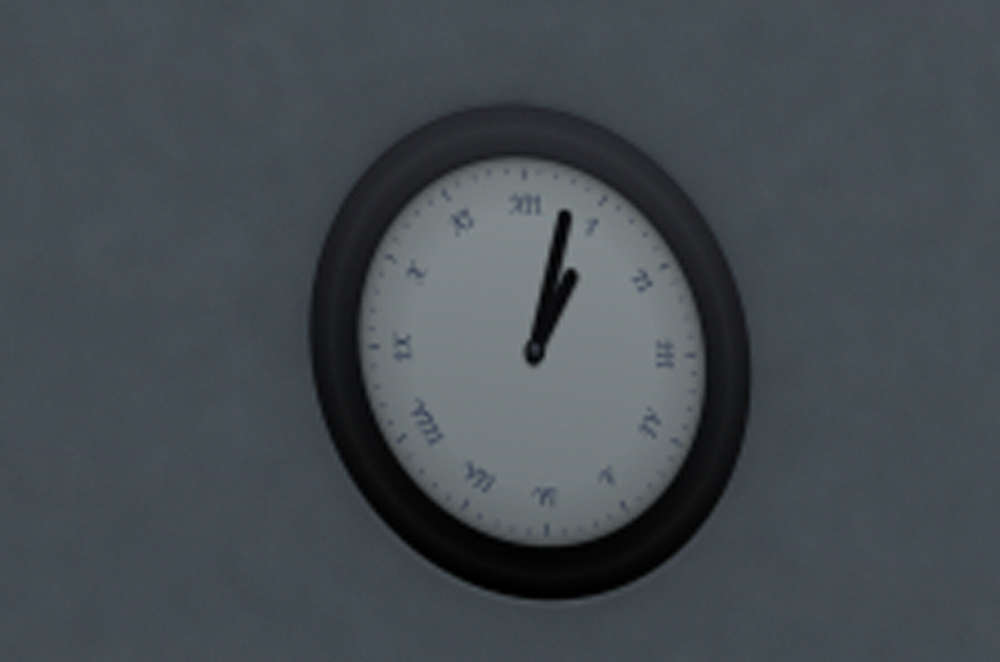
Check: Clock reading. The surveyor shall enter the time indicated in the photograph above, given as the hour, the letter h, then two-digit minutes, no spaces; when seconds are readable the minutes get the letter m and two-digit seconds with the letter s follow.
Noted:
1h03
